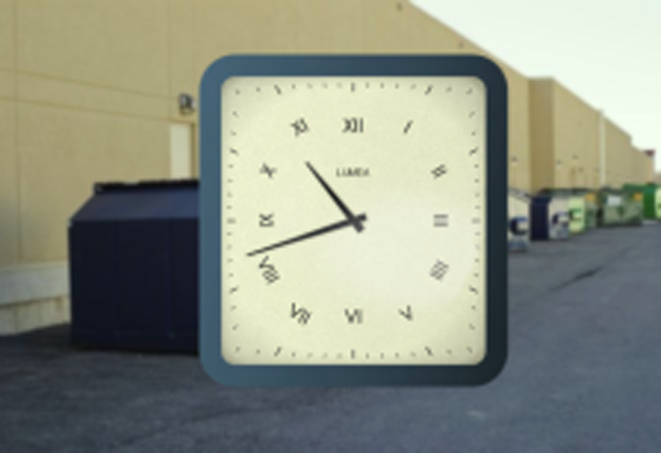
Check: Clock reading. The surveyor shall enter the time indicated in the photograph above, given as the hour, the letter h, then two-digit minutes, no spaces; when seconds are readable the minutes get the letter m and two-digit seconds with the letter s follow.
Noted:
10h42
